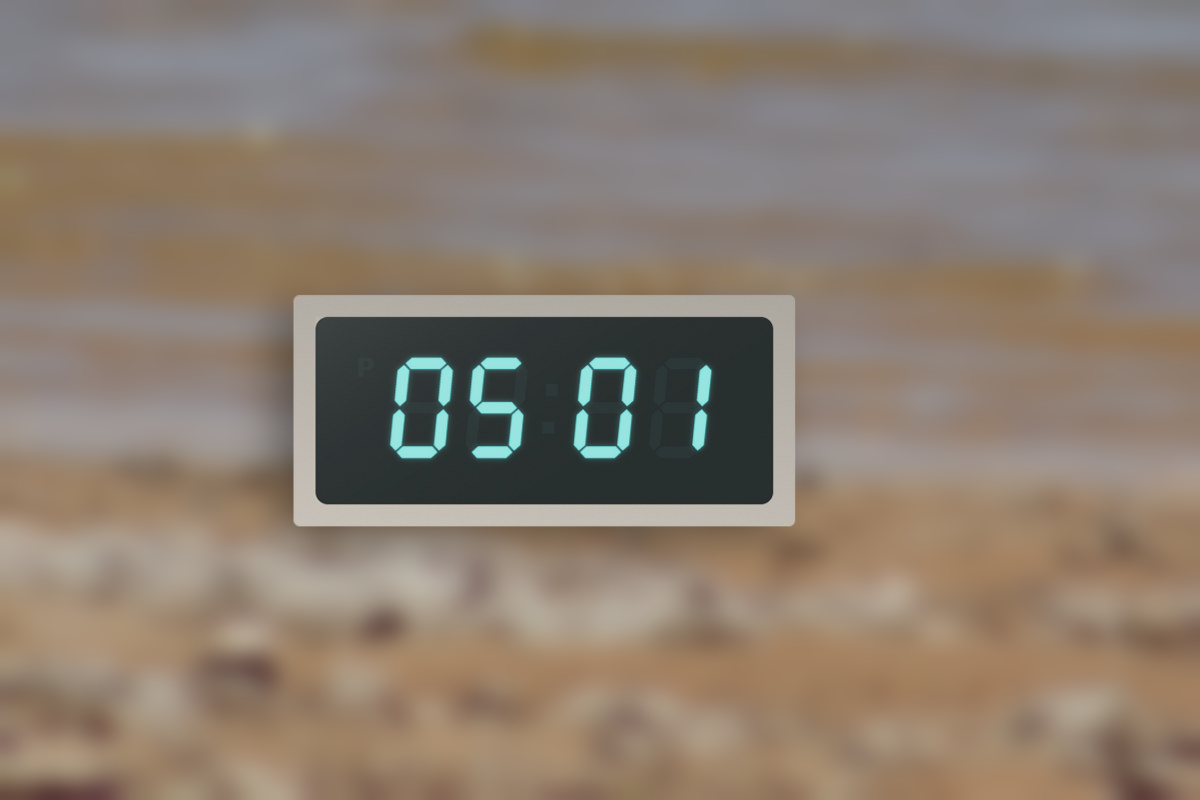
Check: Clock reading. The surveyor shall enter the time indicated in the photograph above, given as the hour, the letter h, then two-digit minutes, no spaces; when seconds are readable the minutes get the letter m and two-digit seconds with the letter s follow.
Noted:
5h01
